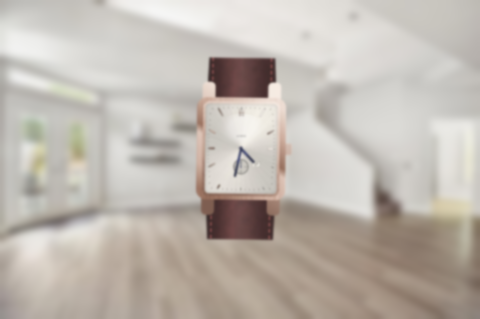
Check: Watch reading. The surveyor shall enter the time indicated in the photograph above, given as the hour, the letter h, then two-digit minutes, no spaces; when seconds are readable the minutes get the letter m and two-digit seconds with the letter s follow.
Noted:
4h32
